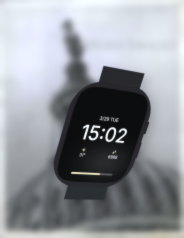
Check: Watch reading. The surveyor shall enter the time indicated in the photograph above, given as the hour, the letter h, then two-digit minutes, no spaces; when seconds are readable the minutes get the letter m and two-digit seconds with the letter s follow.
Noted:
15h02
